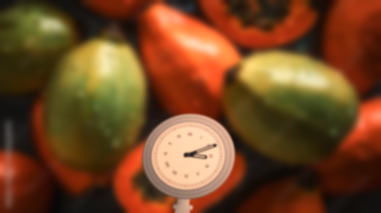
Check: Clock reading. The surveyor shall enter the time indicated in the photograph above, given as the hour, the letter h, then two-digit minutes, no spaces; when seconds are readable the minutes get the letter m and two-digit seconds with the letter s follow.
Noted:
3h11
